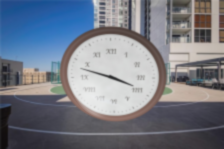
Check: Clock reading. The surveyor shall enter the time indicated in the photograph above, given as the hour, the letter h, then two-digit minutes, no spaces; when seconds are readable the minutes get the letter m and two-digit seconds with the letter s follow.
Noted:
3h48
